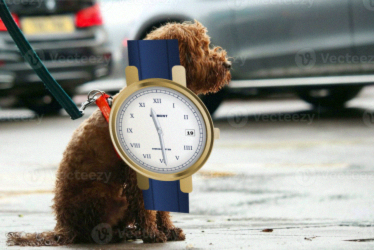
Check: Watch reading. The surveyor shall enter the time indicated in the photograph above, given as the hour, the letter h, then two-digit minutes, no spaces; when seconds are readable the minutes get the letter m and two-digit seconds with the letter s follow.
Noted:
11h29
